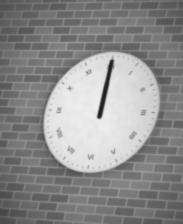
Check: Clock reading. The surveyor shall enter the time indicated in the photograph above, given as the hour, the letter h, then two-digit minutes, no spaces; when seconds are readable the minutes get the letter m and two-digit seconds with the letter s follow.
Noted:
12h00
